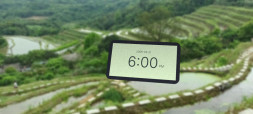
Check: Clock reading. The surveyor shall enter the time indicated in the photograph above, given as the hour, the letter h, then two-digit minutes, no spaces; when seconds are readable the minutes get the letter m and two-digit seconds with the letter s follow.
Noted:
6h00
